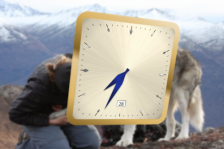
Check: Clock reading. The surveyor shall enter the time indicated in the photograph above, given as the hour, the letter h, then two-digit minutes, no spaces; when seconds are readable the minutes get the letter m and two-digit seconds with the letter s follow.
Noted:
7h34
